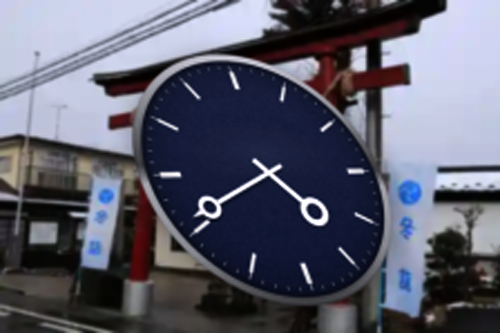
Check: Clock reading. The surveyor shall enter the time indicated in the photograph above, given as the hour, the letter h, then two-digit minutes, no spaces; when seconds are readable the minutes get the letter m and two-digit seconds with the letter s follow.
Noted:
4h41
